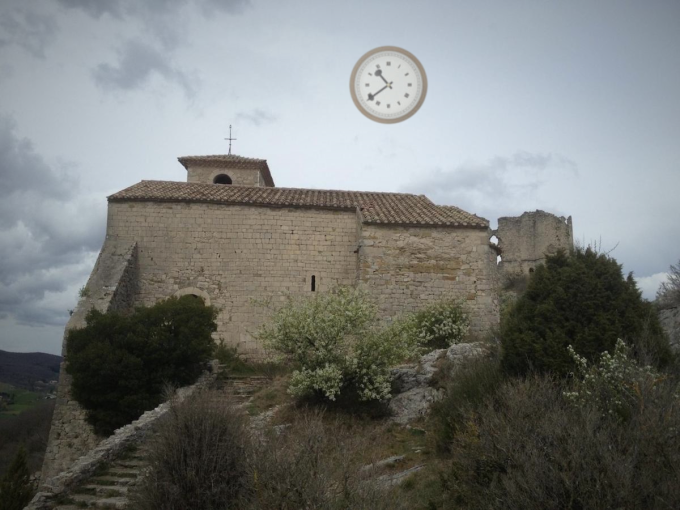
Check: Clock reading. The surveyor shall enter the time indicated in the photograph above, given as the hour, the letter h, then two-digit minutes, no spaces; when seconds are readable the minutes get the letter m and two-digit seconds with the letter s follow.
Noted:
10h39
